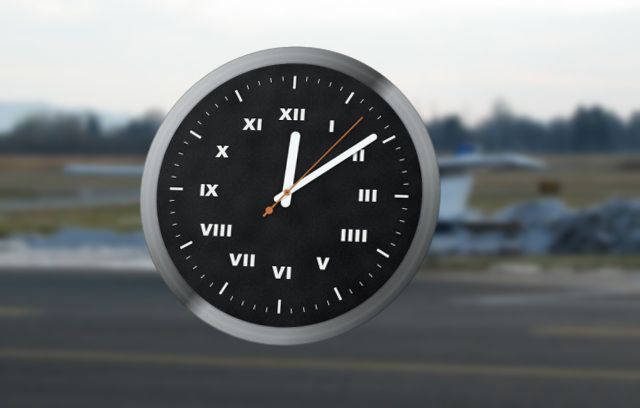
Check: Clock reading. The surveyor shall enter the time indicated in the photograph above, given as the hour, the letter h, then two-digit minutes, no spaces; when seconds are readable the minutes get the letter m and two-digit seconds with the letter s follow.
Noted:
12h09m07s
